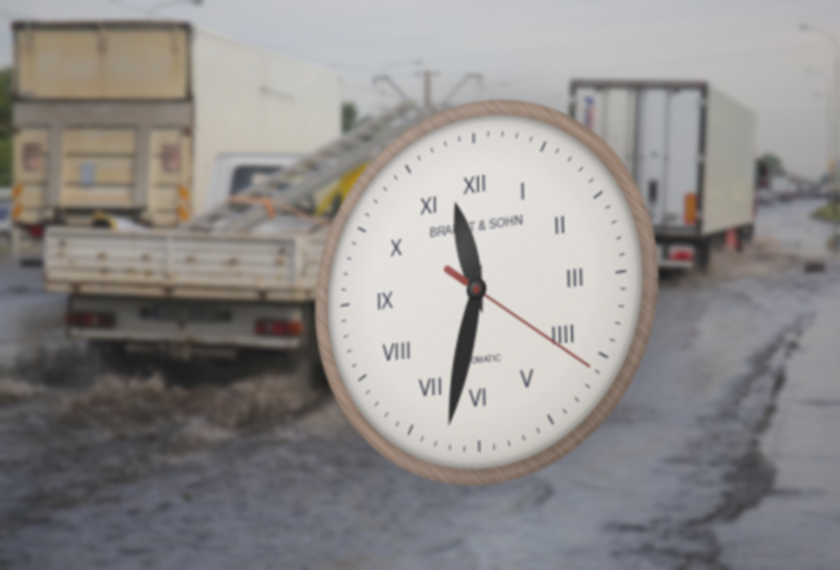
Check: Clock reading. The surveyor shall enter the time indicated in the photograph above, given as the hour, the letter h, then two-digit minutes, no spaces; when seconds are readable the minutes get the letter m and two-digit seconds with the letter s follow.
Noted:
11h32m21s
